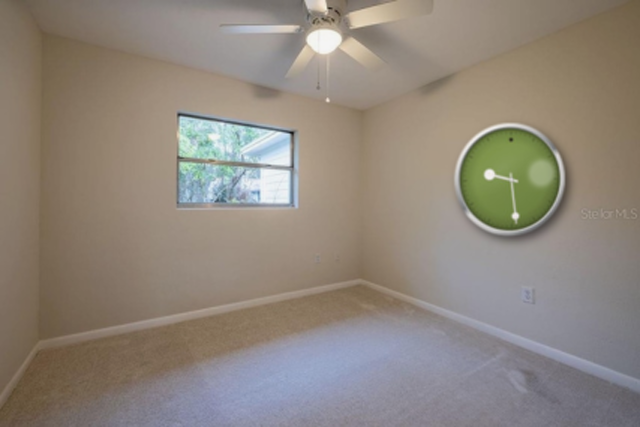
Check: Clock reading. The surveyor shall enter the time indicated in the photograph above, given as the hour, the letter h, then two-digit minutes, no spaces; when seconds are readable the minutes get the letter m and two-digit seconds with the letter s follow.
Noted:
9h29
